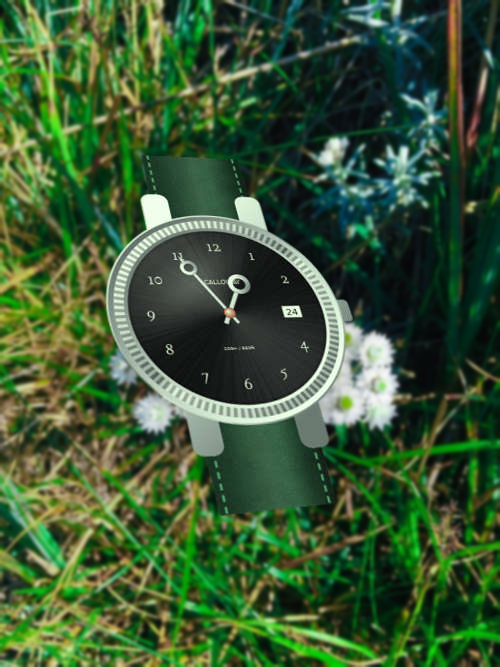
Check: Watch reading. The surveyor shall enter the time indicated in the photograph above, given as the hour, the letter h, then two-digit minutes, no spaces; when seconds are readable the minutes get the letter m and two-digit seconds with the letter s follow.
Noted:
12h55
